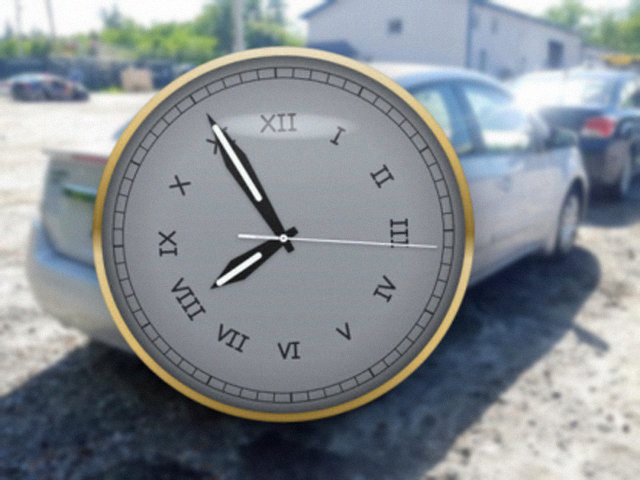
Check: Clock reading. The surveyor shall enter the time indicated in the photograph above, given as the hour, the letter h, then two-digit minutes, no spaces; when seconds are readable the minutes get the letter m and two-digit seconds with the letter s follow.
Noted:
7h55m16s
